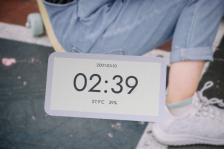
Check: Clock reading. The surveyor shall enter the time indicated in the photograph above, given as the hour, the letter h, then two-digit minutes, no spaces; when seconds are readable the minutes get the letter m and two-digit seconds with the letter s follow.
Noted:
2h39
